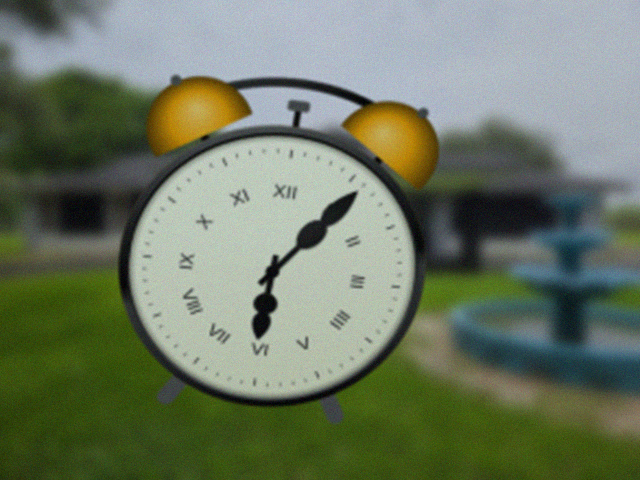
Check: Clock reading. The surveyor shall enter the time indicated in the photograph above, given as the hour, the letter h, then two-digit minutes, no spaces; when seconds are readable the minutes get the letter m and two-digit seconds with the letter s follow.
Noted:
6h06
